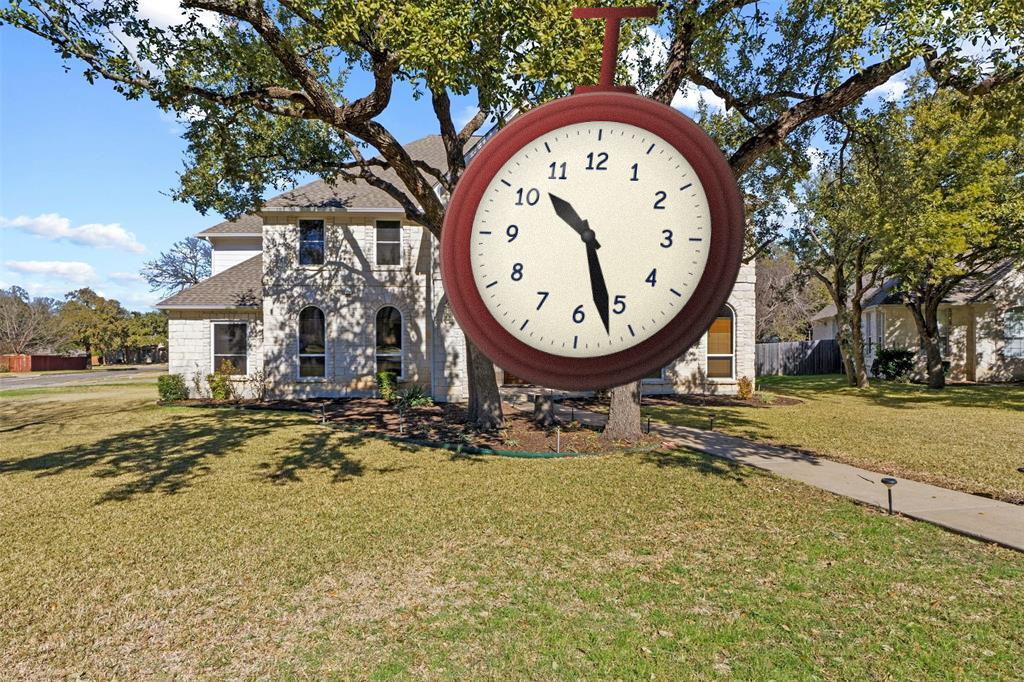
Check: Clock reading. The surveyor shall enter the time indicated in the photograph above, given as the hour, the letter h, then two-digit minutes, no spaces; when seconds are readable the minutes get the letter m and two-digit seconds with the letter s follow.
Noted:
10h27
